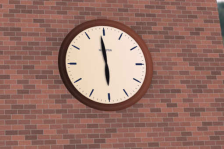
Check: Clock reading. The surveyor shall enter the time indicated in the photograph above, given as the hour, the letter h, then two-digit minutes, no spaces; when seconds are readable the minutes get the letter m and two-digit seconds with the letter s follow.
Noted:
5h59
